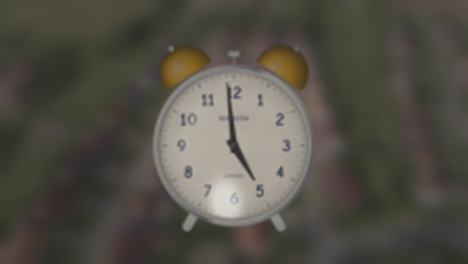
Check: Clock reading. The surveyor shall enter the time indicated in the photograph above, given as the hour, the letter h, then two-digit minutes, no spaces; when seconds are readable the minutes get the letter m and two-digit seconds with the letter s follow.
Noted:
4h59
